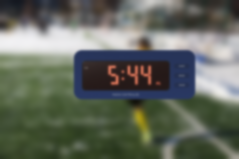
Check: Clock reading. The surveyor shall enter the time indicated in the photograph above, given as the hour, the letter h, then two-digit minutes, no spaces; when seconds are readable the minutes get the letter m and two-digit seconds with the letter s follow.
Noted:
5h44
